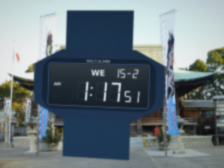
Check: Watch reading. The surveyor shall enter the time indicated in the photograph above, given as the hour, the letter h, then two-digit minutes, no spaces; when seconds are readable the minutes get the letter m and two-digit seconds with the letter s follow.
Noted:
1h17m51s
